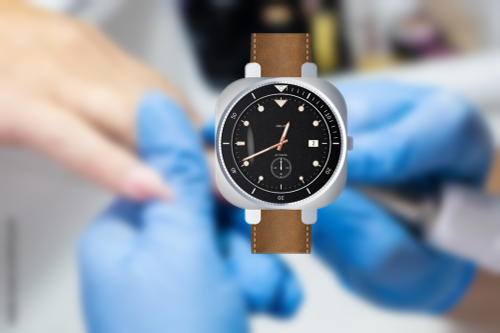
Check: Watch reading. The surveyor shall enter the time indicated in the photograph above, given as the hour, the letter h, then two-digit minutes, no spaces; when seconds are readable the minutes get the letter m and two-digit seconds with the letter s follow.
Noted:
12h41
